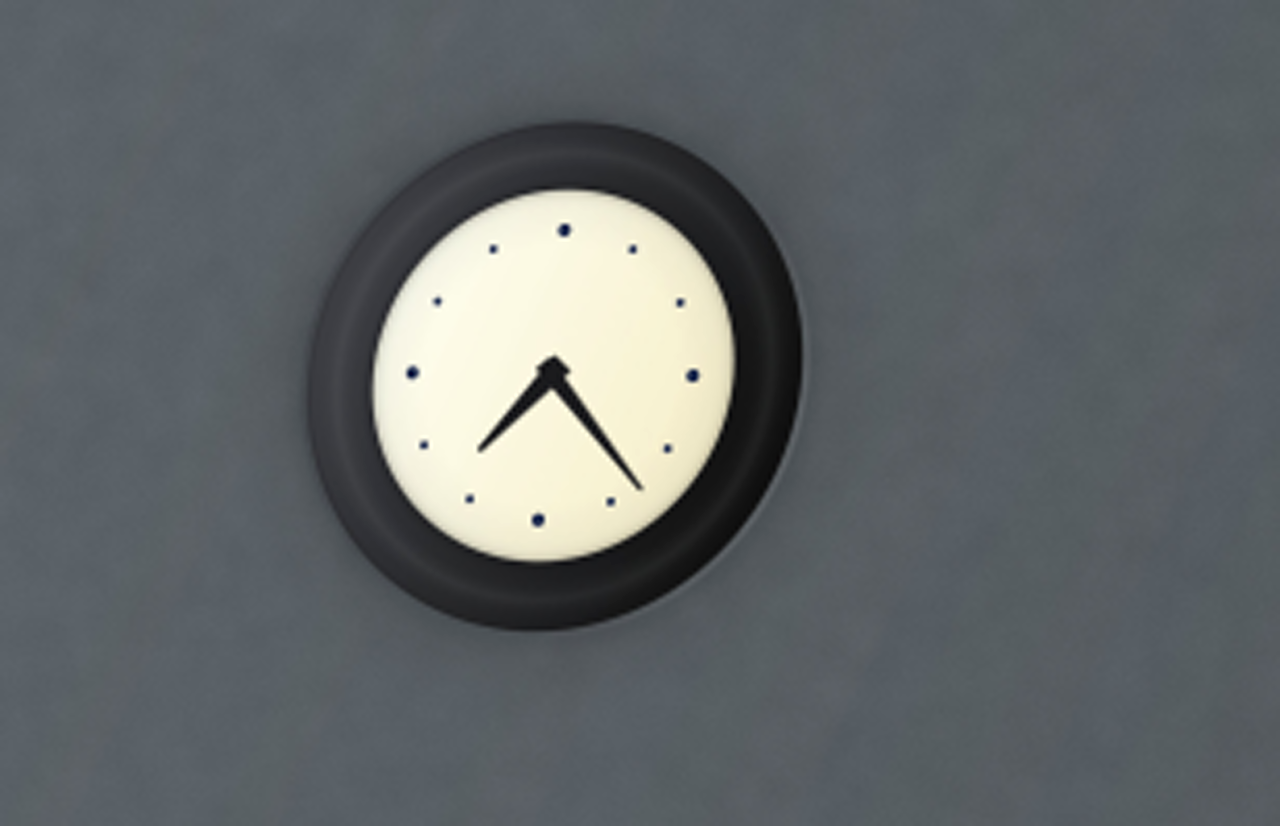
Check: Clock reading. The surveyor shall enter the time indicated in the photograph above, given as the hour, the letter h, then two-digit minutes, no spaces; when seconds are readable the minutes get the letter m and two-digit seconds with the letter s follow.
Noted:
7h23
